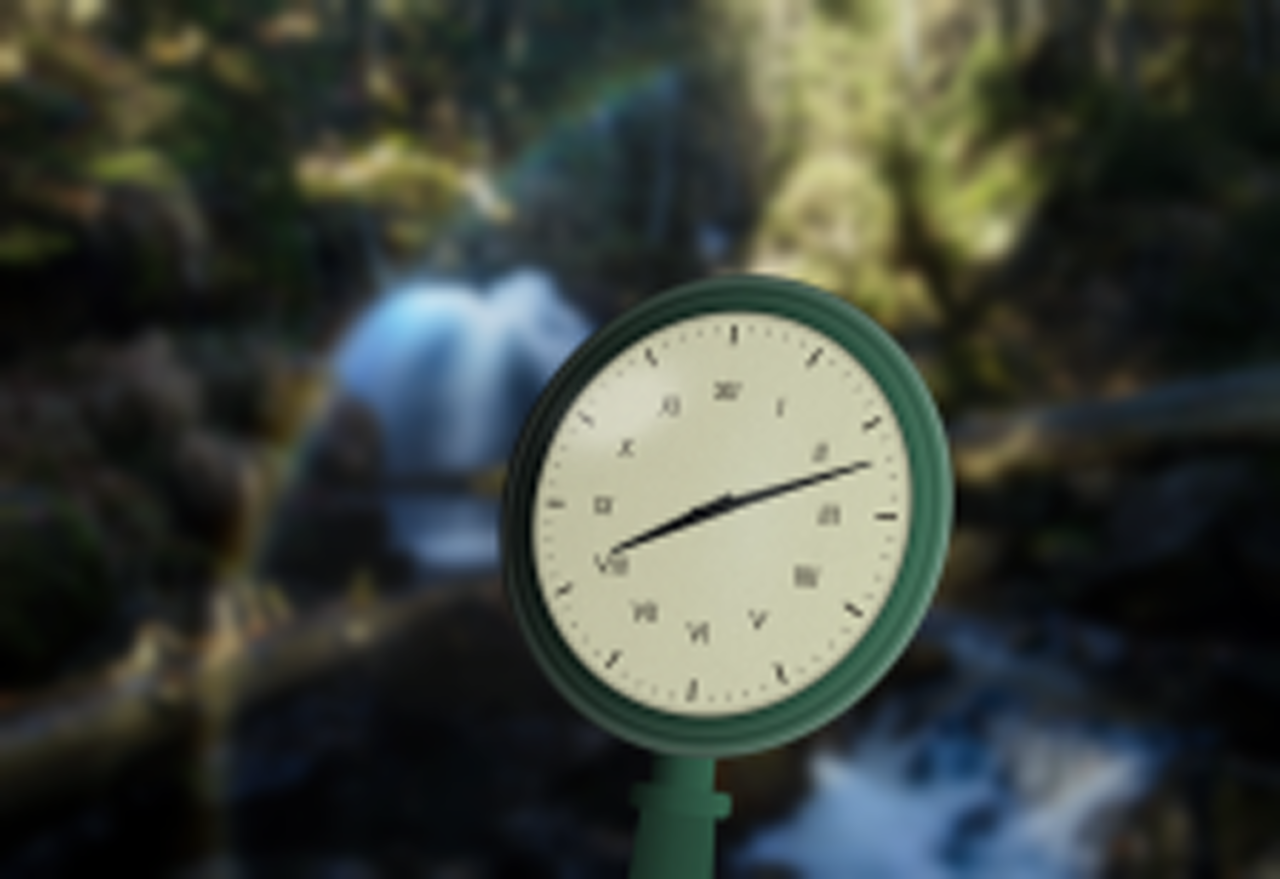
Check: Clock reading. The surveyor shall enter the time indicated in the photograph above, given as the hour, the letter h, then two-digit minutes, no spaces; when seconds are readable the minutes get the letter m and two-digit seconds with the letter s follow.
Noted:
8h12
